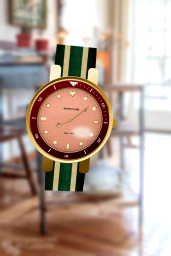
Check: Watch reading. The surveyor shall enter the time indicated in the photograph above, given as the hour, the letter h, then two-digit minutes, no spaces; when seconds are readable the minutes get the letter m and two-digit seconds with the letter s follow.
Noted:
8h08
